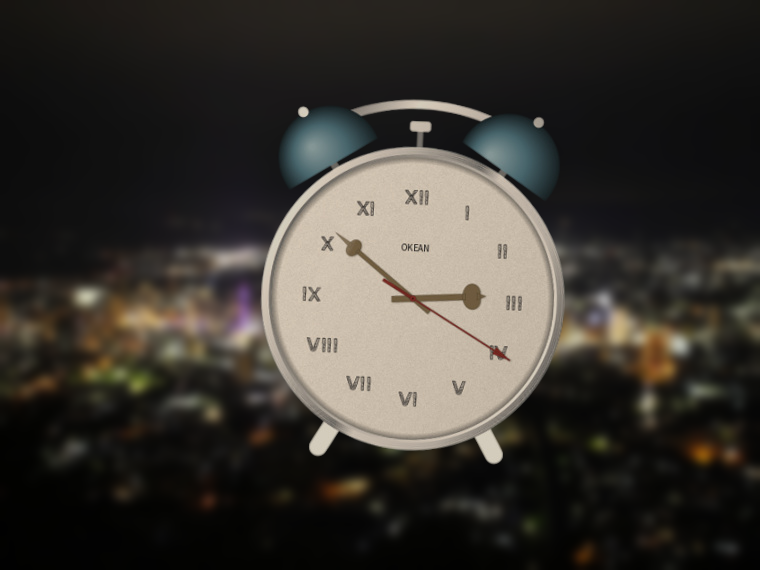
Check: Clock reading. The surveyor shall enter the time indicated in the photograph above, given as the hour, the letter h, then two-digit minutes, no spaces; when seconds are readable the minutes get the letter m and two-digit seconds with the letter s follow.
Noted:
2h51m20s
